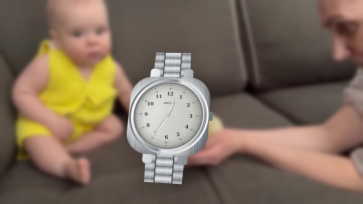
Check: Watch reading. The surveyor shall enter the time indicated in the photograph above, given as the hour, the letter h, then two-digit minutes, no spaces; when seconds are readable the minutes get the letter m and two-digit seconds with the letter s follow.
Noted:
12h35
